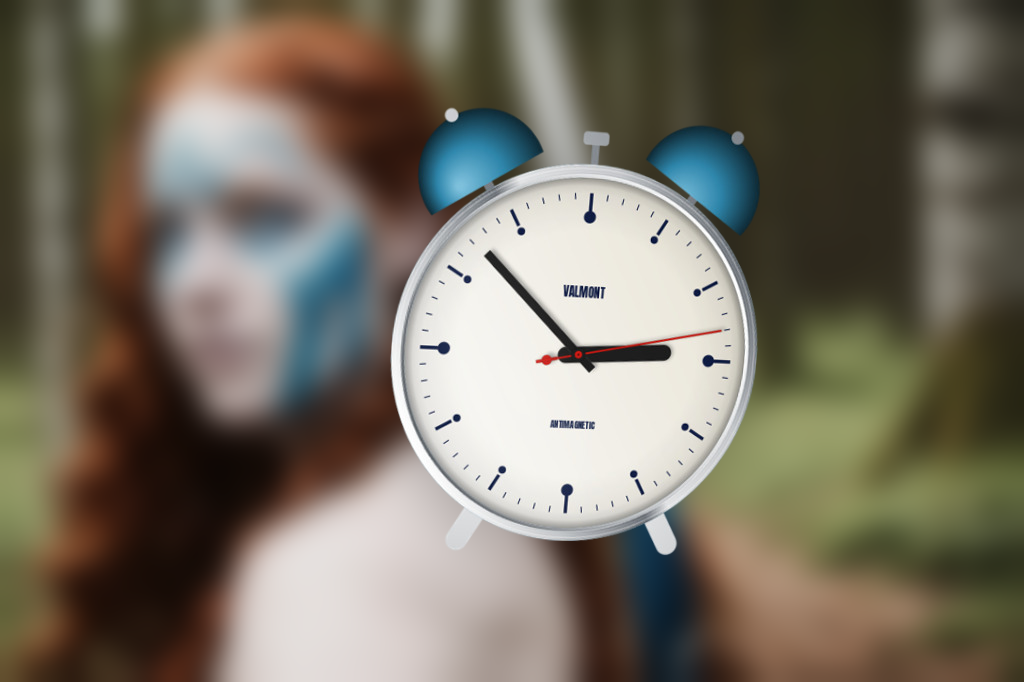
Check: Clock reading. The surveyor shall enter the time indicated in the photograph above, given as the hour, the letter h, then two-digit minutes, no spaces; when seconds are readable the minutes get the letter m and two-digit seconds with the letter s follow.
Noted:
2h52m13s
